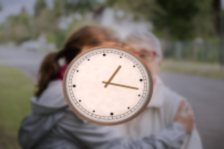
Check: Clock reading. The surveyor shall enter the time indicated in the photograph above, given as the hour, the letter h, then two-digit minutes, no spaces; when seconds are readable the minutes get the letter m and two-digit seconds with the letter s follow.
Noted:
1h18
